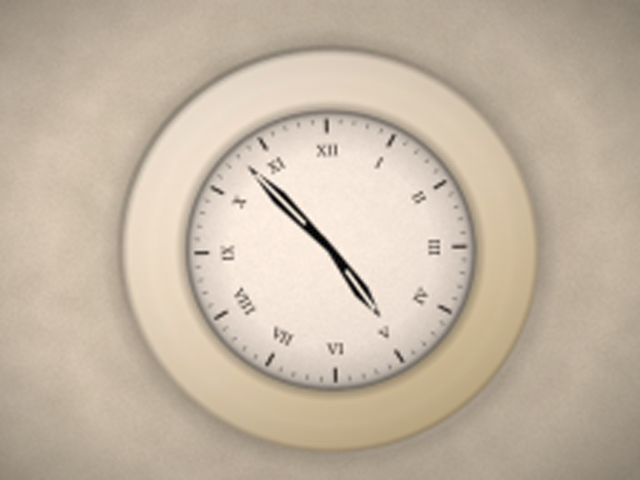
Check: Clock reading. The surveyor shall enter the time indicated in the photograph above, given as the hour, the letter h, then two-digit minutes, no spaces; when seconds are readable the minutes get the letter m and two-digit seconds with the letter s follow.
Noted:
4h53
